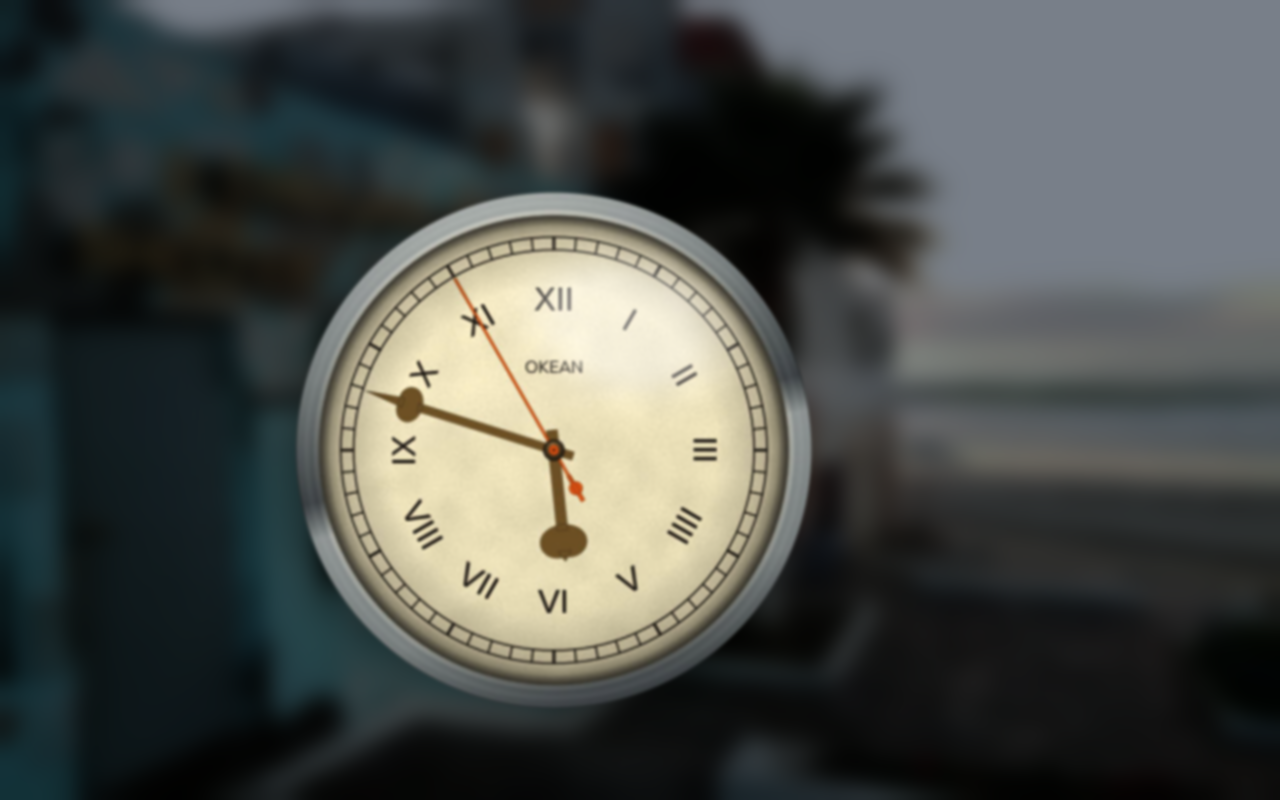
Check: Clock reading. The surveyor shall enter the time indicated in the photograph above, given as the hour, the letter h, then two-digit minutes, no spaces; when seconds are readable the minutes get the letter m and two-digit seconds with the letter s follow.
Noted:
5h47m55s
